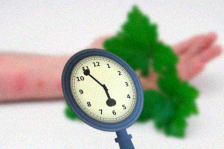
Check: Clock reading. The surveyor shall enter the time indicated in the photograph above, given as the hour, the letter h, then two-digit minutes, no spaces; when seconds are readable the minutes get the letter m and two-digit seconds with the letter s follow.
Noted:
5h54
